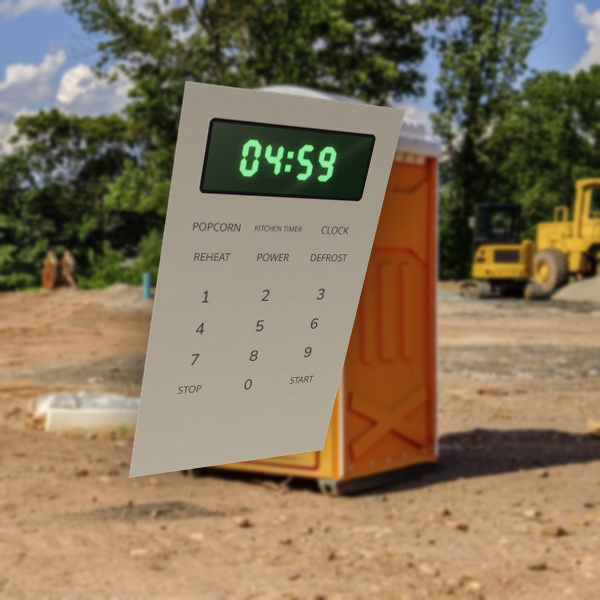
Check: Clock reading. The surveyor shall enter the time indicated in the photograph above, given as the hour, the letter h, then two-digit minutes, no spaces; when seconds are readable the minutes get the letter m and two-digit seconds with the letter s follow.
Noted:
4h59
